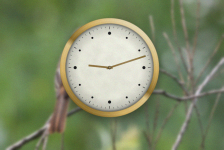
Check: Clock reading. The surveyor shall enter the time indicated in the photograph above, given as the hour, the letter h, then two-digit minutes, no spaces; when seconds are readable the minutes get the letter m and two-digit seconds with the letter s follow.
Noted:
9h12
